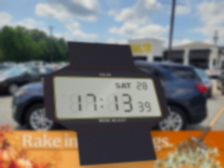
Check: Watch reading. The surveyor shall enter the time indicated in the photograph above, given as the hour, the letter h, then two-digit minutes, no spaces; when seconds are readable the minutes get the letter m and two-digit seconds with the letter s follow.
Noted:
17h13
